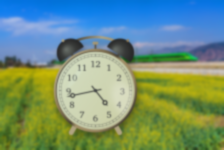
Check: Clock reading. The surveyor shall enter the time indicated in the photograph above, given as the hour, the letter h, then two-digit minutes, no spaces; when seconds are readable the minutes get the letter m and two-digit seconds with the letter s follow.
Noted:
4h43
